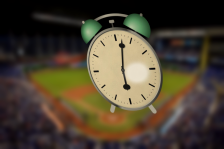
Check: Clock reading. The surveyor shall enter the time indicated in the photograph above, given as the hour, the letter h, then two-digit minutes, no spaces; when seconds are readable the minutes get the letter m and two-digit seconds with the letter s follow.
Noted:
6h02
